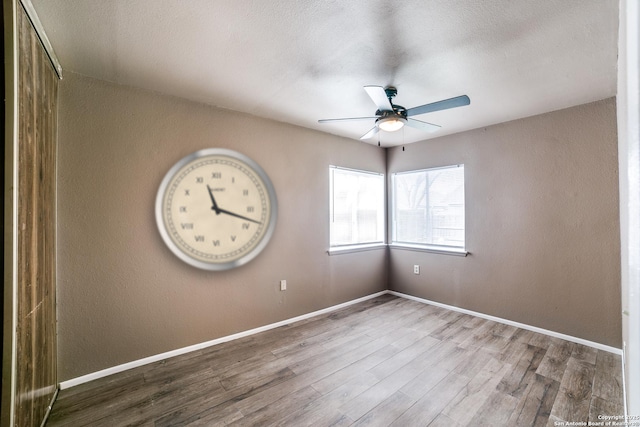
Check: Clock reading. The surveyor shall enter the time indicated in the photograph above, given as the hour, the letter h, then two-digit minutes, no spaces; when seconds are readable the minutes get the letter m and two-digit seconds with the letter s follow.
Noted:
11h18
